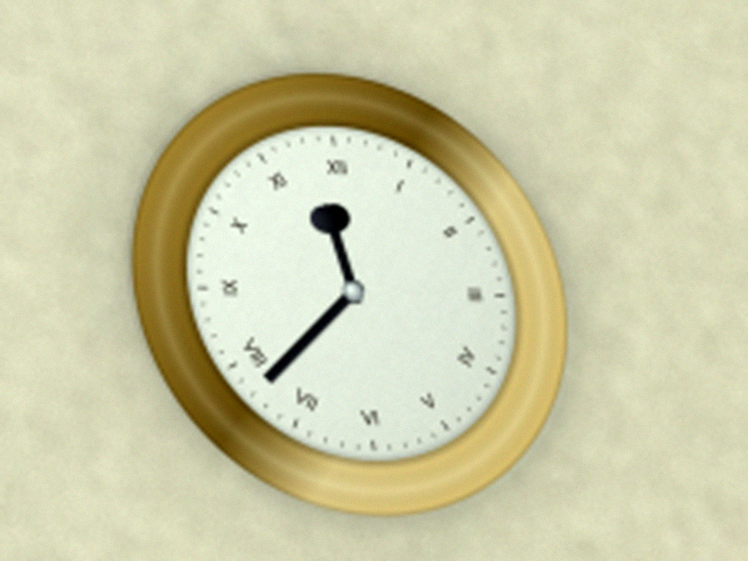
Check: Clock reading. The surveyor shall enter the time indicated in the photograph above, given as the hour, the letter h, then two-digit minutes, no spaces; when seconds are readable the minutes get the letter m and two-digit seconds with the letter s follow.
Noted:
11h38
